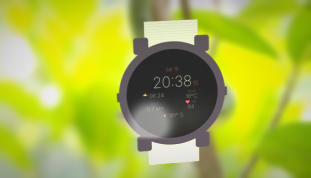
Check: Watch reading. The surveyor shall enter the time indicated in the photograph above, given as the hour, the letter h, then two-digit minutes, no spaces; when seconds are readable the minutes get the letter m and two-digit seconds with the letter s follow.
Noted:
20h38
